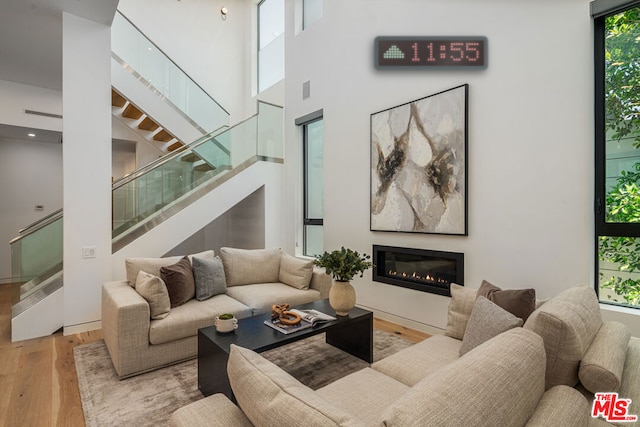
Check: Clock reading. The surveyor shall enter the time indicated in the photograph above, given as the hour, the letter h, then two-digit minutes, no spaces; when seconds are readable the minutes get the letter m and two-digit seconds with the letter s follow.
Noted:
11h55
